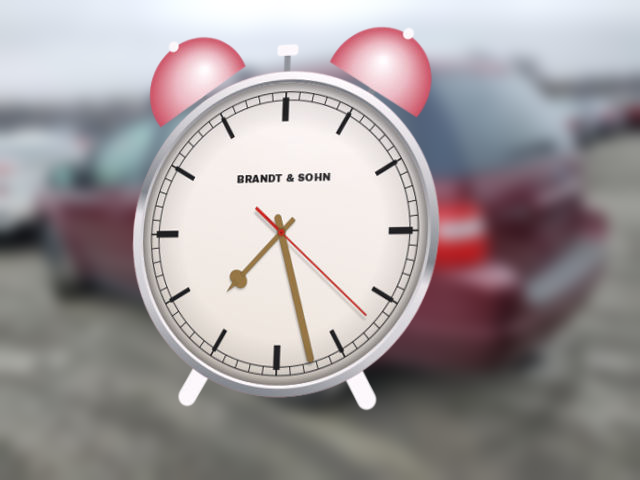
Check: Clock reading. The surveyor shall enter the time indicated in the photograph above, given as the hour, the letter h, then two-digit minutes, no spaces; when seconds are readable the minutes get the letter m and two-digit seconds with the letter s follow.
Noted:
7h27m22s
